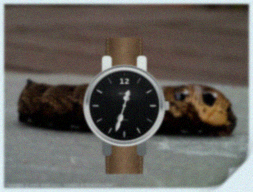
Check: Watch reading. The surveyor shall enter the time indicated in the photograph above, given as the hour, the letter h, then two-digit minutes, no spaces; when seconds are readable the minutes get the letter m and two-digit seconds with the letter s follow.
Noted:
12h33
